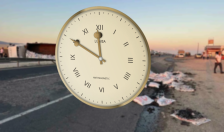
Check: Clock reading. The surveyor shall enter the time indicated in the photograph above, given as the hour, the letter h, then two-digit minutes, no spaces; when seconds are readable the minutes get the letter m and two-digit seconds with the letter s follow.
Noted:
11h50
